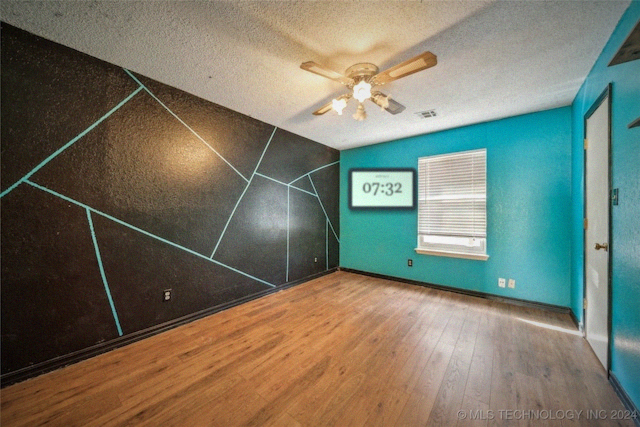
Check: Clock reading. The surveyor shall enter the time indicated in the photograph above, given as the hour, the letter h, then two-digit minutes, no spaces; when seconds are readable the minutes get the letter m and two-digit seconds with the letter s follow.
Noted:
7h32
